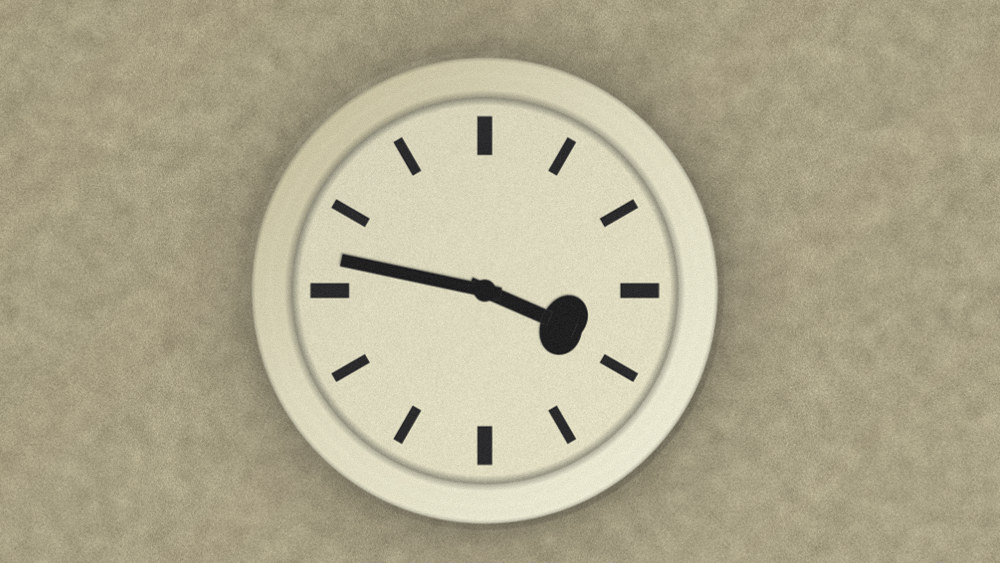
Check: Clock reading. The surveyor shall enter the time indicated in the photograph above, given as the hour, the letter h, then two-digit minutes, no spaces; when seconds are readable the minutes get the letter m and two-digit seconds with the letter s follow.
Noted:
3h47
